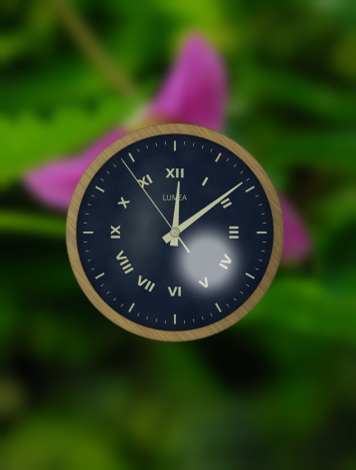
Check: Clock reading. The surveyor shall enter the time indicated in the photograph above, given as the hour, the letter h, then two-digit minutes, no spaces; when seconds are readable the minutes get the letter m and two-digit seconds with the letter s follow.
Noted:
12h08m54s
